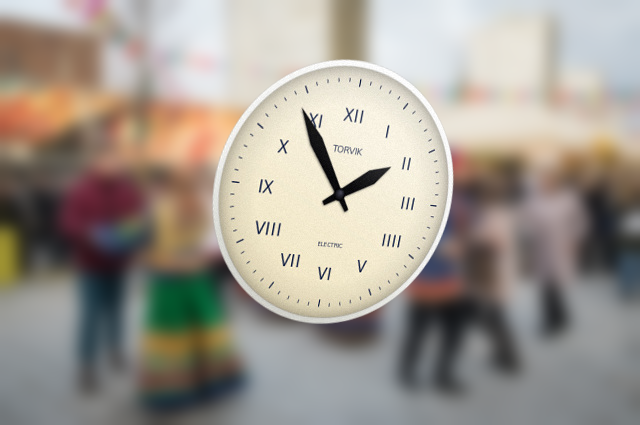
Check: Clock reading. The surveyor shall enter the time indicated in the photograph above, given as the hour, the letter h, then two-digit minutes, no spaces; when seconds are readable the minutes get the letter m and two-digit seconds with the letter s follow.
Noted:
1h54
